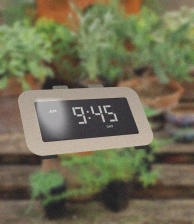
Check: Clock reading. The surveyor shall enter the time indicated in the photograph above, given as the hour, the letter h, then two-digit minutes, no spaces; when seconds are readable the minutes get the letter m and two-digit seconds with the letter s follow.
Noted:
9h45
